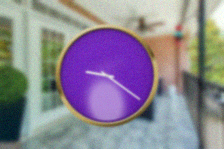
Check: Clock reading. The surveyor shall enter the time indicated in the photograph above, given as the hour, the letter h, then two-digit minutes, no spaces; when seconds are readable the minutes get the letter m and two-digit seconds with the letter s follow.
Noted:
9h21
